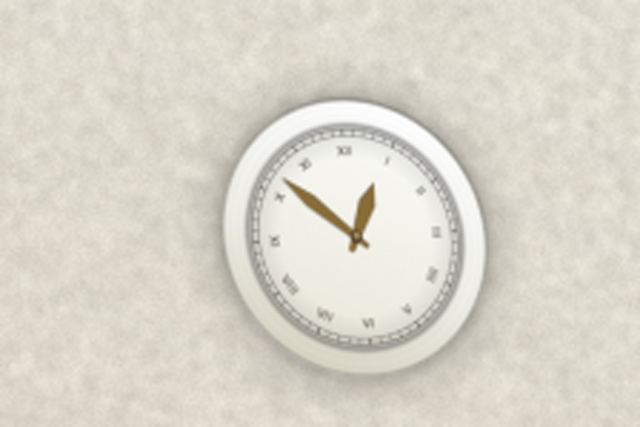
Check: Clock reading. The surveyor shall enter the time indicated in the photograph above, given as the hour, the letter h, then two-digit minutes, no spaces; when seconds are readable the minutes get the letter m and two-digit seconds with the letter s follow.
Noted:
12h52
